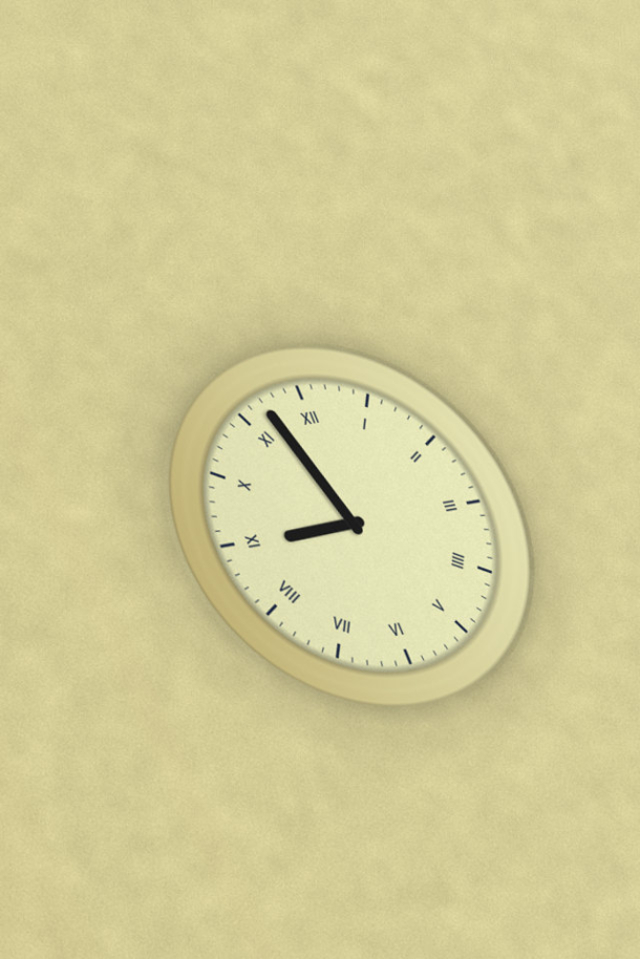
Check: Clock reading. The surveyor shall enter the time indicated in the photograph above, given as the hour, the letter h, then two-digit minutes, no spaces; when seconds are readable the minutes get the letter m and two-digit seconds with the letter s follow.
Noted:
8h57
